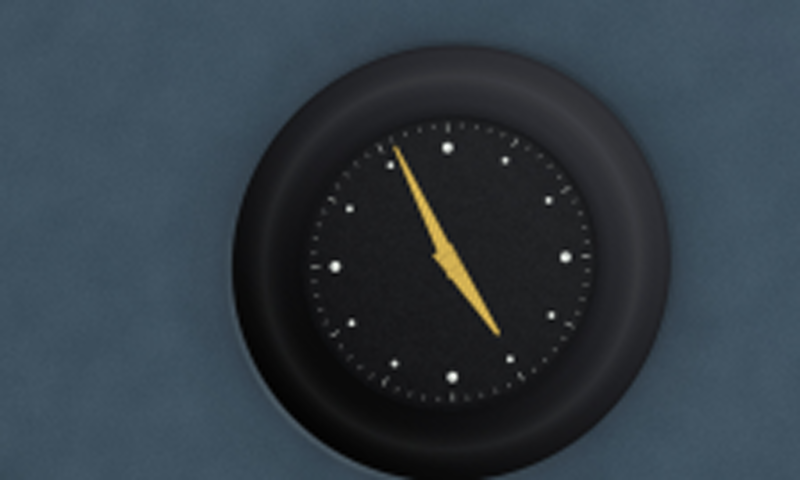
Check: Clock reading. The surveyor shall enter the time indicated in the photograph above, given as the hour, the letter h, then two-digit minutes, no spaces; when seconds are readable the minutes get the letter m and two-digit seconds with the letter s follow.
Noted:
4h56
